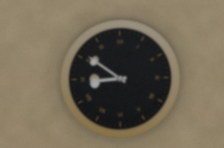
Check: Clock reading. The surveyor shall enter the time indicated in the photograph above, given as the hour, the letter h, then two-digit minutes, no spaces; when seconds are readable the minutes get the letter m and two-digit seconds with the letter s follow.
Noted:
8h51
